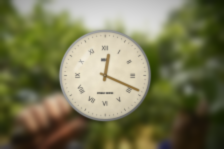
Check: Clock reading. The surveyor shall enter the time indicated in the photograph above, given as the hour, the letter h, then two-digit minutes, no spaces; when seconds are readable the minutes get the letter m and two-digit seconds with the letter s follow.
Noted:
12h19
